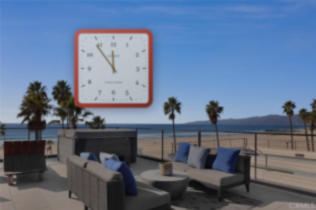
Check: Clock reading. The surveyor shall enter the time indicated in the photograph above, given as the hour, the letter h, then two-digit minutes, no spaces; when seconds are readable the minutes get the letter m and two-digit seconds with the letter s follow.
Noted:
11h54
